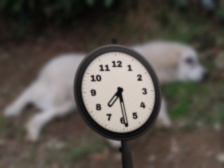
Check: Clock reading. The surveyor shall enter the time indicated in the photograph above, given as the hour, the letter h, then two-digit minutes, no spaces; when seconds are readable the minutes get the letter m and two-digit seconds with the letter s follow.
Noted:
7h29
